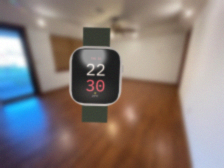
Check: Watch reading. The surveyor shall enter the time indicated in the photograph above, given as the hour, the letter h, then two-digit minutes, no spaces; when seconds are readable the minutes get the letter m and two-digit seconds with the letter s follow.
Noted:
22h30
